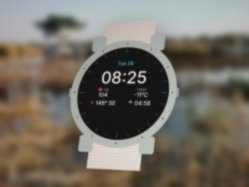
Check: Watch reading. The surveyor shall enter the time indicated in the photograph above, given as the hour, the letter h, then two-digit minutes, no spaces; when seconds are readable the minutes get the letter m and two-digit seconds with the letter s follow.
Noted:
8h25
